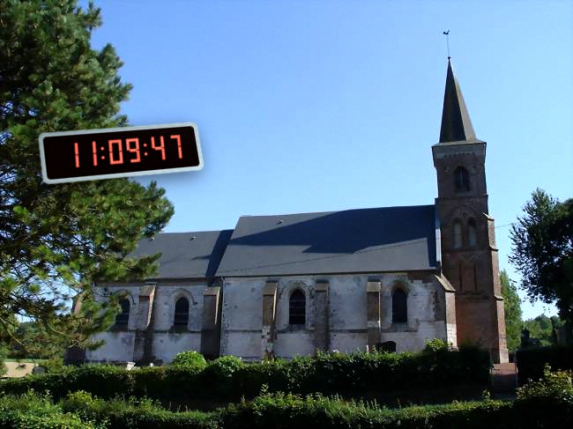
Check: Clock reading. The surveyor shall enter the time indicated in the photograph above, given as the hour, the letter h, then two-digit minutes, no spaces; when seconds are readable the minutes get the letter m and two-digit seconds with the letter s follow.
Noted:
11h09m47s
